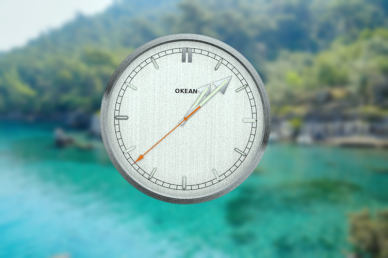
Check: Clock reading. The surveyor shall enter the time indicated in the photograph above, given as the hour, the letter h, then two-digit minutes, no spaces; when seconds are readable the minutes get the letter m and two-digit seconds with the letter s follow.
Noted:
1h07m38s
